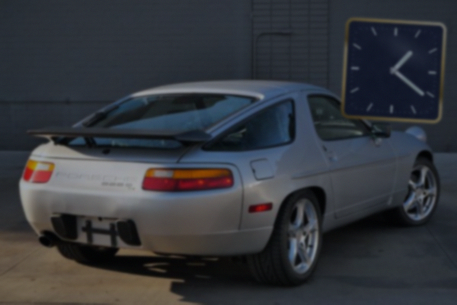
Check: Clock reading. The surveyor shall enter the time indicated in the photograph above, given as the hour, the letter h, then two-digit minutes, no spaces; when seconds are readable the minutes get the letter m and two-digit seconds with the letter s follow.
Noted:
1h21
